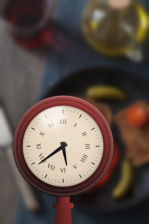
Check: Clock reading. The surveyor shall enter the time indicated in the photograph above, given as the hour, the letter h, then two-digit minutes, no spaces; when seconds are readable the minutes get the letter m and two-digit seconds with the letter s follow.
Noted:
5h39
